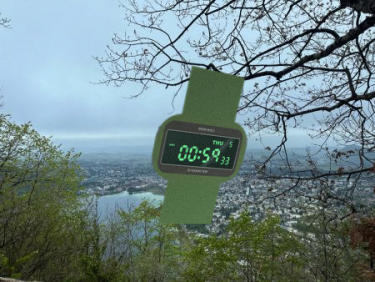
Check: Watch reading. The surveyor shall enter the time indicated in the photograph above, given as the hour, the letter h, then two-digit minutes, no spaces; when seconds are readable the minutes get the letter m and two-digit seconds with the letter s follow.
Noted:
0h59m33s
